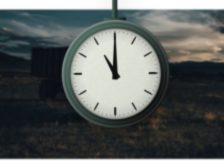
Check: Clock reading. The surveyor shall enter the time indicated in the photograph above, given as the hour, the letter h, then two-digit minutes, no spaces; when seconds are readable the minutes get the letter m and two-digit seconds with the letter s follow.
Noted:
11h00
